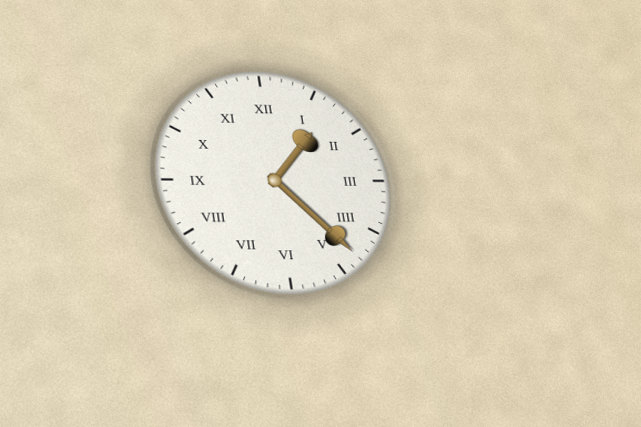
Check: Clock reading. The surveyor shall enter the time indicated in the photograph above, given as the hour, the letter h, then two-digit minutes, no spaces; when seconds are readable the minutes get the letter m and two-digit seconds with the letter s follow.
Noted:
1h23
